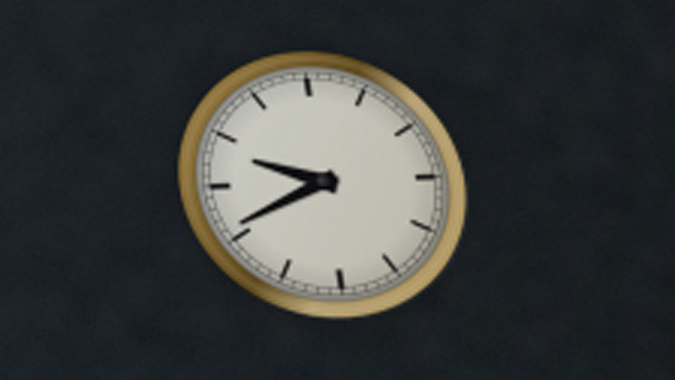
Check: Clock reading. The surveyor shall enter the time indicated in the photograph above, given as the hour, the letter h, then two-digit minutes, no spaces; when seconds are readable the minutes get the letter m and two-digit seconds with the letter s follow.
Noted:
9h41
